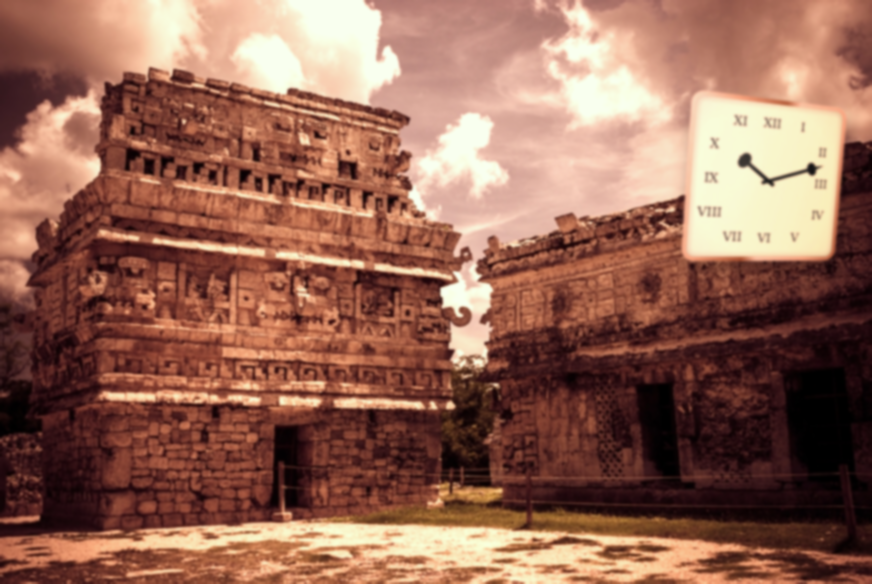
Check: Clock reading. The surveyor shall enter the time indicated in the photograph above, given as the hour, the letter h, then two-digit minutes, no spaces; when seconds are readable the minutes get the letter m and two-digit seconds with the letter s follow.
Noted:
10h12
